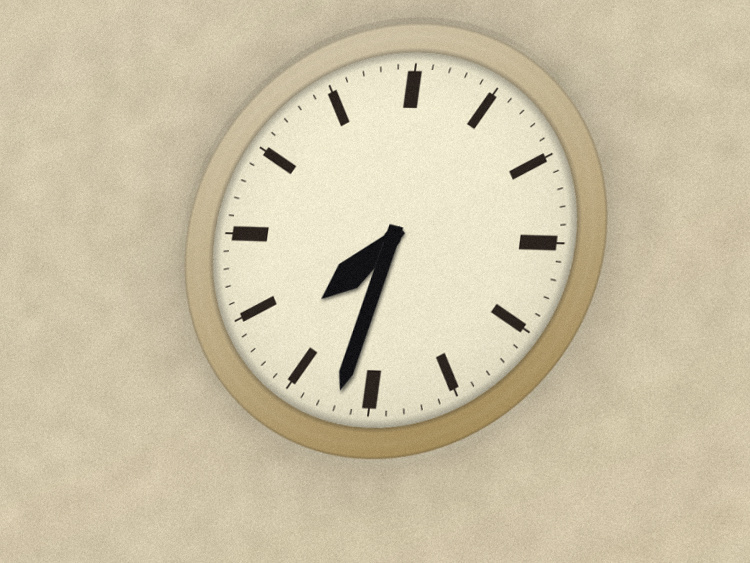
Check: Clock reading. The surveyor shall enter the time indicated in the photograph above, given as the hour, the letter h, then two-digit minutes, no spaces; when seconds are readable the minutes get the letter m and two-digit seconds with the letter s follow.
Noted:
7h32
